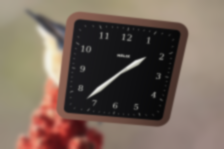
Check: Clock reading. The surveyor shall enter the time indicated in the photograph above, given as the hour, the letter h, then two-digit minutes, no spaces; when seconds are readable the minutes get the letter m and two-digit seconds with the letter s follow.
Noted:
1h37
